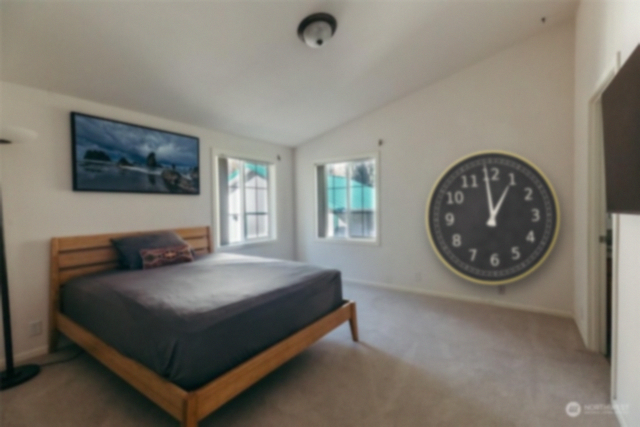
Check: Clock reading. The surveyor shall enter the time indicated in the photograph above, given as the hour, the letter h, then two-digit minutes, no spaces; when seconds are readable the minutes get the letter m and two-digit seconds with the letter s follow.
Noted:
12h59
